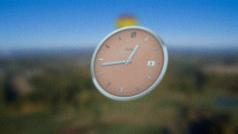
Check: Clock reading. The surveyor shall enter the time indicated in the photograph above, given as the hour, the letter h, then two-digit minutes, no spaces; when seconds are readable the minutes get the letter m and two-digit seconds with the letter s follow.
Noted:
12h43
